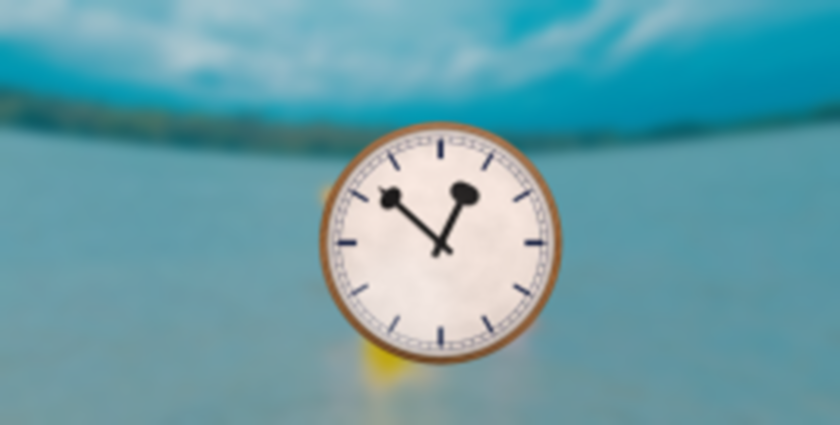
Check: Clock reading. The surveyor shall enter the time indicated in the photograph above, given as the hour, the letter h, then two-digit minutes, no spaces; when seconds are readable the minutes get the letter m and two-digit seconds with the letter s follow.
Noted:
12h52
